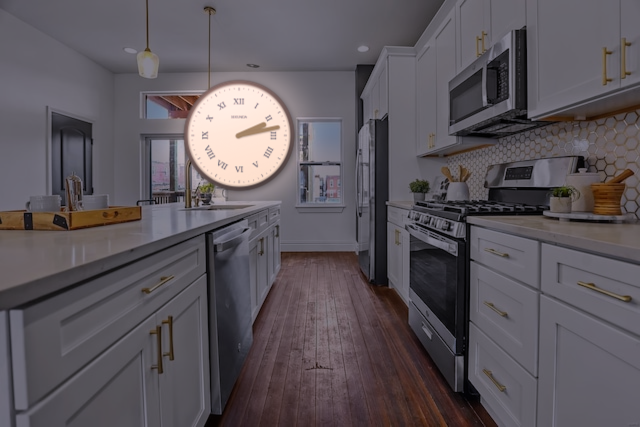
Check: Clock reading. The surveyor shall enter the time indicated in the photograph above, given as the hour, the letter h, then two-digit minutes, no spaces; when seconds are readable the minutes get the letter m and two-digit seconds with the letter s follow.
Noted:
2h13
